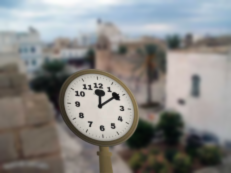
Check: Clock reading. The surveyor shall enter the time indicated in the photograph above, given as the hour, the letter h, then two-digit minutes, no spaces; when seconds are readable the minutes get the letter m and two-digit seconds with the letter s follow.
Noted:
12h09
